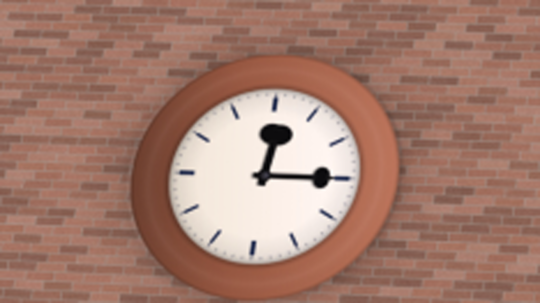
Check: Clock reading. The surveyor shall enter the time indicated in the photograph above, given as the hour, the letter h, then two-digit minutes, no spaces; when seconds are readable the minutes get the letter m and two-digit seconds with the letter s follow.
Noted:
12h15
